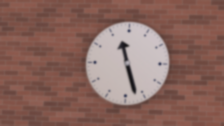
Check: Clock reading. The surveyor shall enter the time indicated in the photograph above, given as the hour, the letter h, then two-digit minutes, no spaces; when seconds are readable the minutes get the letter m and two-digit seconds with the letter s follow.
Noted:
11h27
